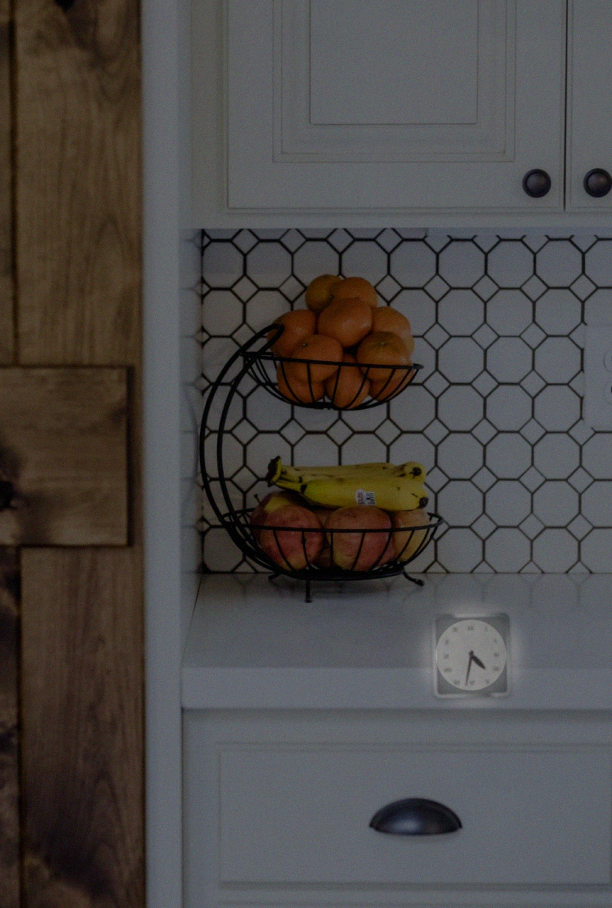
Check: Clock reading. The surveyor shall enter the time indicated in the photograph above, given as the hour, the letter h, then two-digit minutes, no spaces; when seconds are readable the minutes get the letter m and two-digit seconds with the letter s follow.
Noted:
4h32
